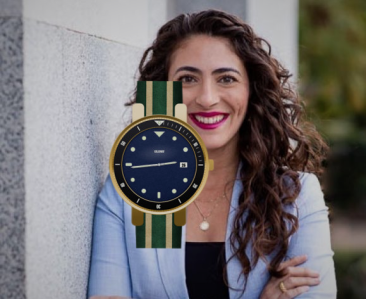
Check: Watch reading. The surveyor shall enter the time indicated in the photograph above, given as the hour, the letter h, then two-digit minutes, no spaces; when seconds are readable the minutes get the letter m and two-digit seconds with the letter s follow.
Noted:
2h44
